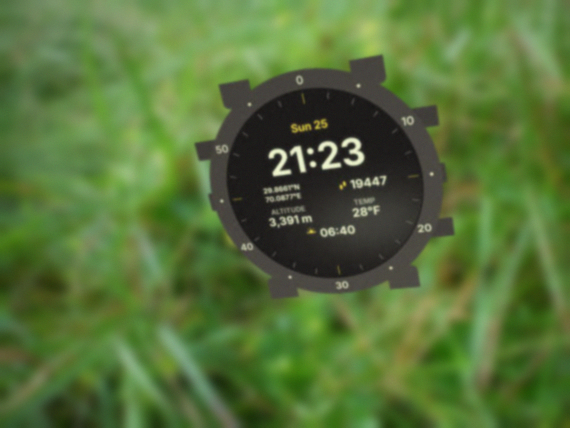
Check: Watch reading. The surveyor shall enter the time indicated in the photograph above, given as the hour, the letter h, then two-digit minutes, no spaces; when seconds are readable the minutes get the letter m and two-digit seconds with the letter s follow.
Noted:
21h23
